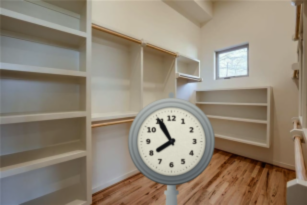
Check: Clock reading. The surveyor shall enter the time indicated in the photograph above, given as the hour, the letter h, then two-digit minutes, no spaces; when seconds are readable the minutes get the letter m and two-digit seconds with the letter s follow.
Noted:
7h55
